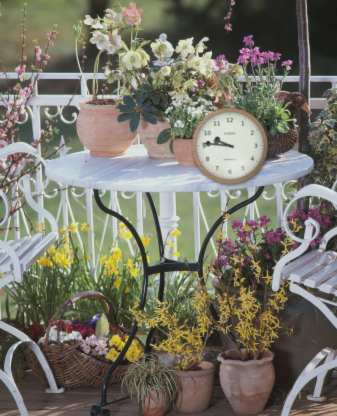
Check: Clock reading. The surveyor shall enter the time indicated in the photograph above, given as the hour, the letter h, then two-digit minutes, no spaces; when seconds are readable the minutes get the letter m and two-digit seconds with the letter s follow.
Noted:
9h46
